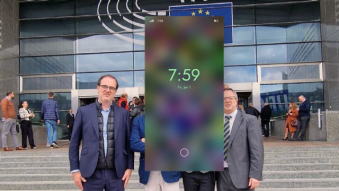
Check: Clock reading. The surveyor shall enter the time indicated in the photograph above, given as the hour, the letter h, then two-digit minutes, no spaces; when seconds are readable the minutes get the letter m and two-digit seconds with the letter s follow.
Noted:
7h59
